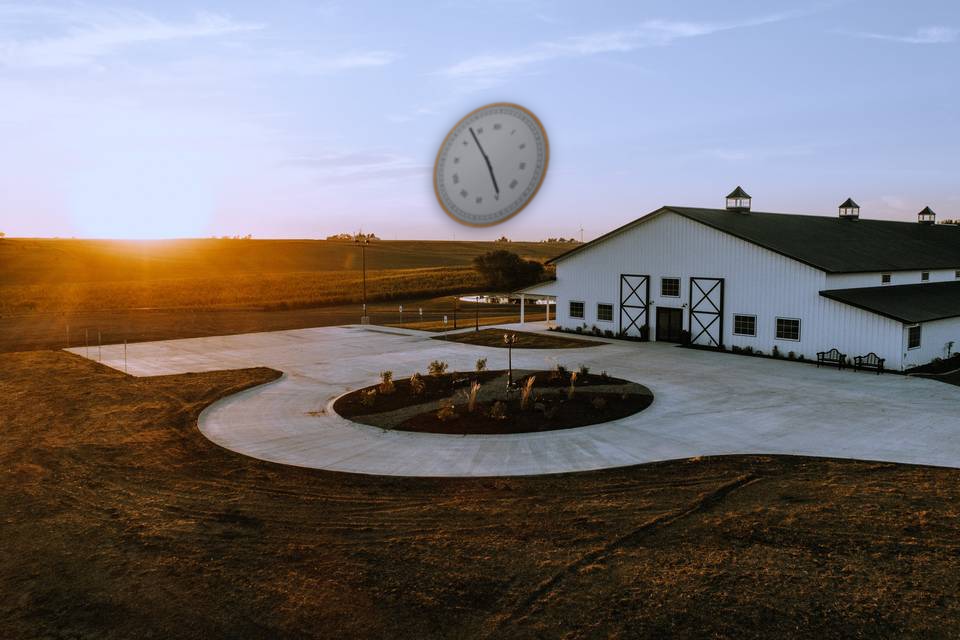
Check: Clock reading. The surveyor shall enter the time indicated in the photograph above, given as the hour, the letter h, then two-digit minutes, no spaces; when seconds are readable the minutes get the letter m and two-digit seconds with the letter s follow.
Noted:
4h53
